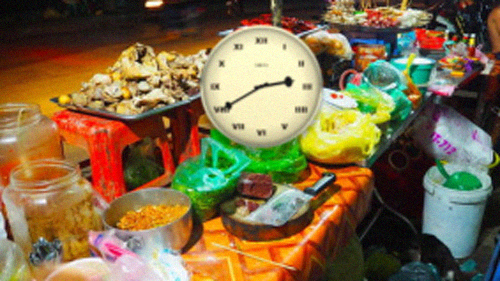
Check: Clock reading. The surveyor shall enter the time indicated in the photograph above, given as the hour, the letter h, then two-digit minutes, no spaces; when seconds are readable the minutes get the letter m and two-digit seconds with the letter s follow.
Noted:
2h40
